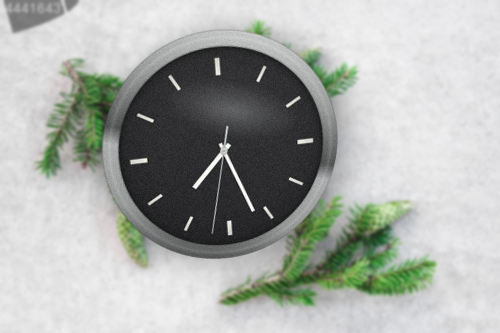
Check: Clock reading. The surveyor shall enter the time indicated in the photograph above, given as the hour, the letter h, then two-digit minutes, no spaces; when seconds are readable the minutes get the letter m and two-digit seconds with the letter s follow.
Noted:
7h26m32s
